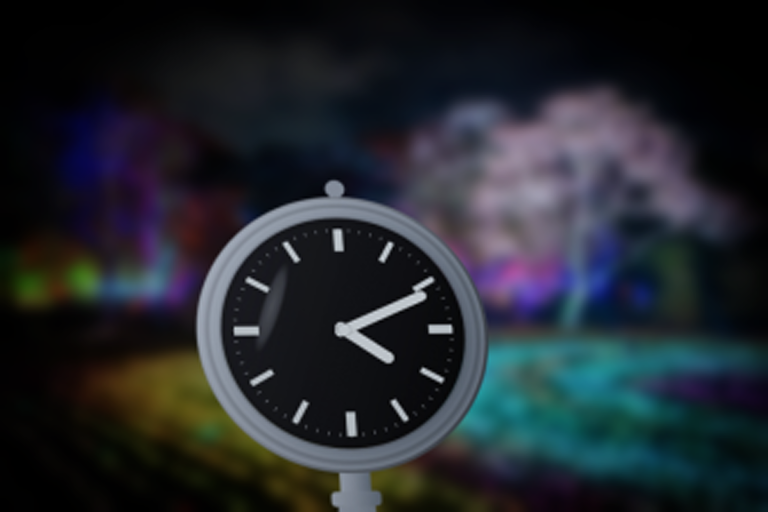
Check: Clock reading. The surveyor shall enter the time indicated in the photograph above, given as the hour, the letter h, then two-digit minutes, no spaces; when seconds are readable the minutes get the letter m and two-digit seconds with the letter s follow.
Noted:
4h11
